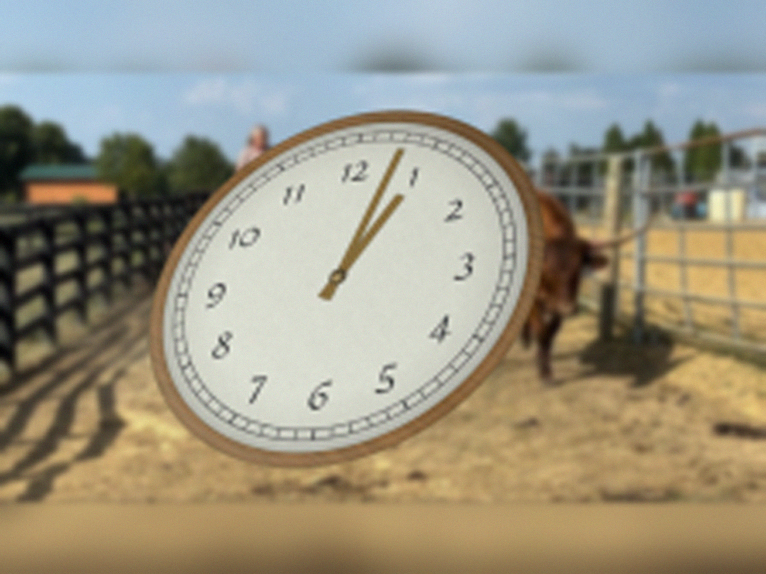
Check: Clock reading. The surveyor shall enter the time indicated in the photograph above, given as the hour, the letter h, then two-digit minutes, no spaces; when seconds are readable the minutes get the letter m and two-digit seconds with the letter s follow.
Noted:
1h03
